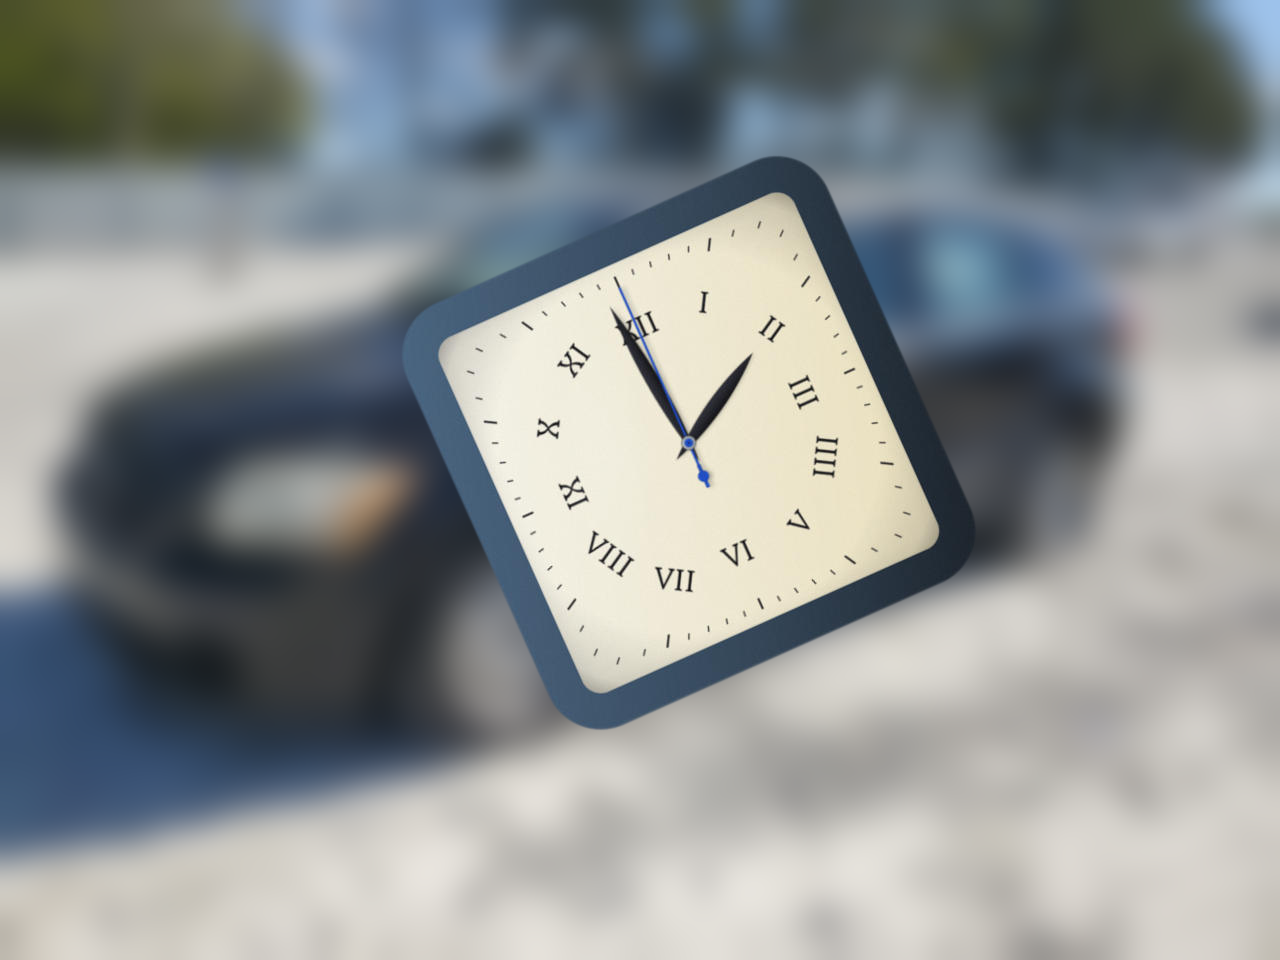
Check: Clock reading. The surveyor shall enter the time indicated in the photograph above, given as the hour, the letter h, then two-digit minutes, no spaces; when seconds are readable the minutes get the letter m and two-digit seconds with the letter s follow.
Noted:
1h59m00s
